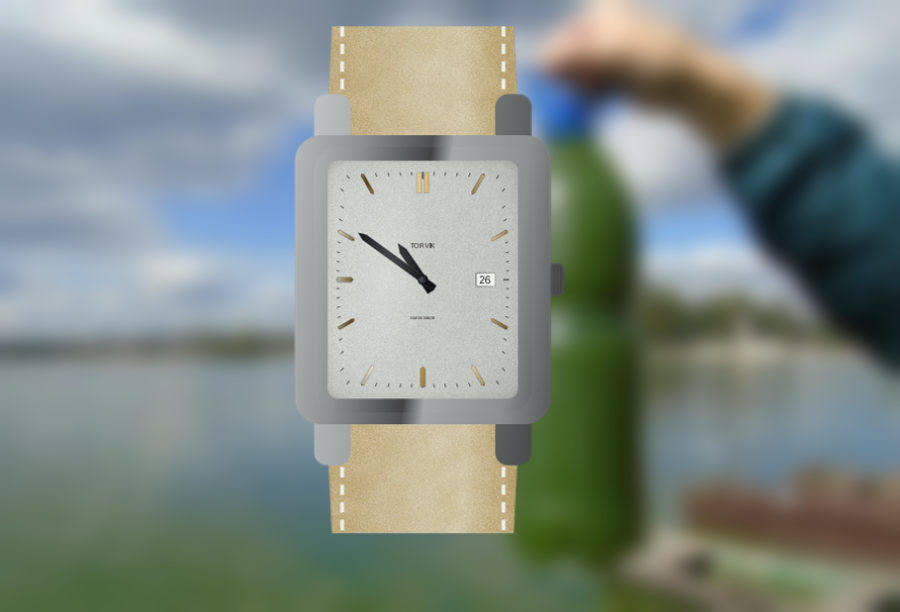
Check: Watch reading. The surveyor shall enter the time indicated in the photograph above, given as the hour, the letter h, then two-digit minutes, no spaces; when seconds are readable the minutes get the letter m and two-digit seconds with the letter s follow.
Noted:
10h51
